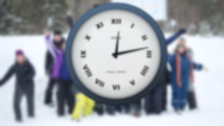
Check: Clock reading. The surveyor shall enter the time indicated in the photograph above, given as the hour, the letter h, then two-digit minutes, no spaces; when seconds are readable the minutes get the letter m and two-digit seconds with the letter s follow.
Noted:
12h13
